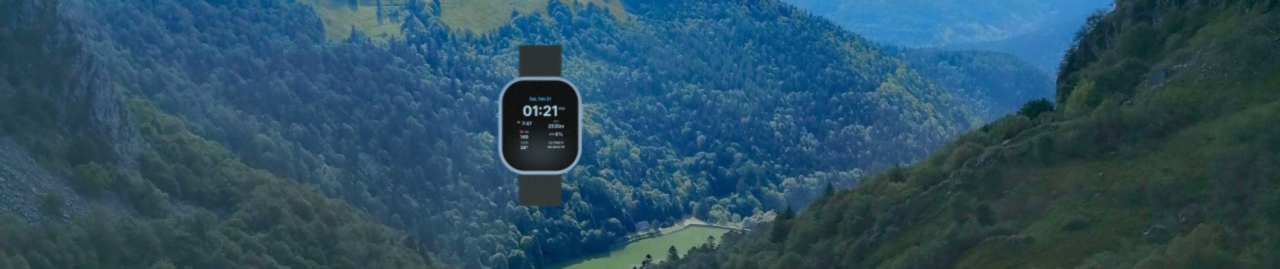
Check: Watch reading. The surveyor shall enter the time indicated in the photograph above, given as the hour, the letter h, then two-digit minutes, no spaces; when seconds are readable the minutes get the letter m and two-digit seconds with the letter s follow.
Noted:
1h21
